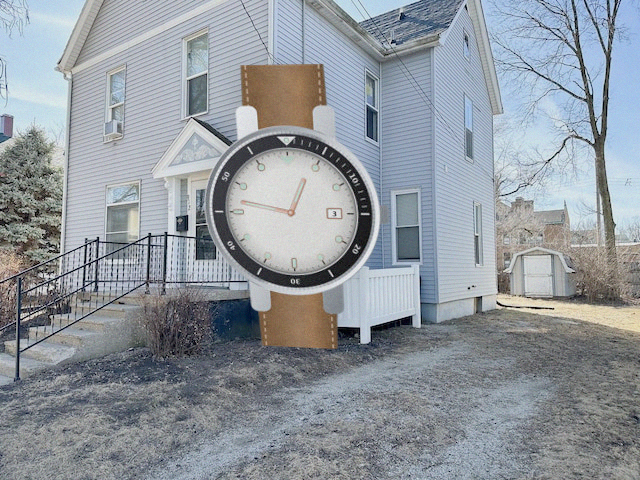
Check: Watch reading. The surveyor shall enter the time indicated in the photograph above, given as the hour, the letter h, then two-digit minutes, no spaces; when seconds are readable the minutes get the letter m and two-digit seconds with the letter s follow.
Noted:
12h47
